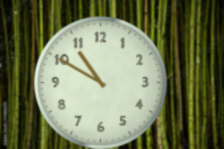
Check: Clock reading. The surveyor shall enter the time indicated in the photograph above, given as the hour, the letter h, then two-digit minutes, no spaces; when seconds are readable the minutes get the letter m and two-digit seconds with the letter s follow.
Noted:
10h50
